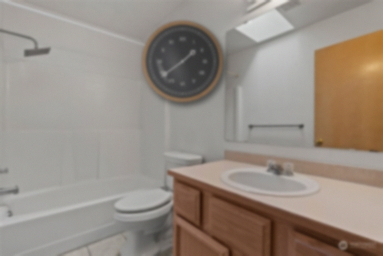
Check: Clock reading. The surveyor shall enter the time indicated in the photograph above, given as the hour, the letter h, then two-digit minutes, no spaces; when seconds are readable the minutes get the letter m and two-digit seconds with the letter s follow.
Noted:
1h39
